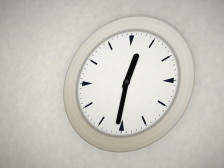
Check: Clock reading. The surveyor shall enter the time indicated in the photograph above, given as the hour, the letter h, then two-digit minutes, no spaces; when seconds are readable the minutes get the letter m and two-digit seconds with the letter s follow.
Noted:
12h31
